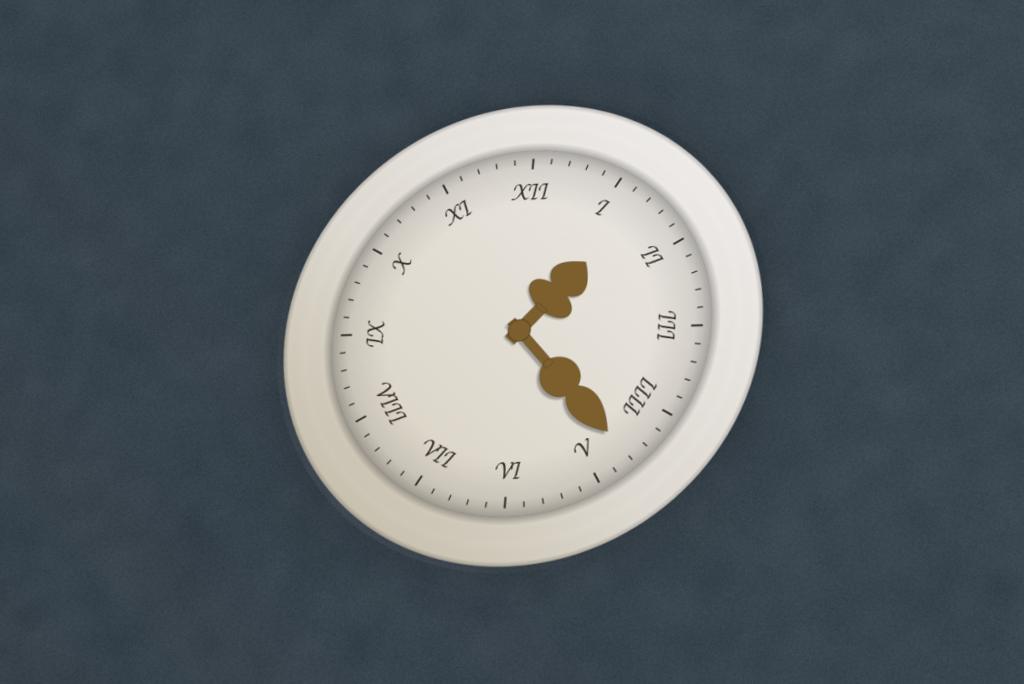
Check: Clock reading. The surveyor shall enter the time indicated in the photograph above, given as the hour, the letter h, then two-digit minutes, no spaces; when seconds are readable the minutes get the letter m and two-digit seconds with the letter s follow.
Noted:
1h23
